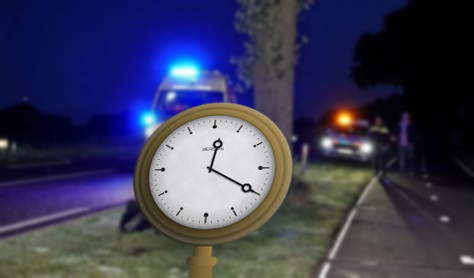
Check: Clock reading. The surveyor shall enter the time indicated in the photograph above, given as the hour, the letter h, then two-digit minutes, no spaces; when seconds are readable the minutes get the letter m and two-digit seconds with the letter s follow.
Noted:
12h20
